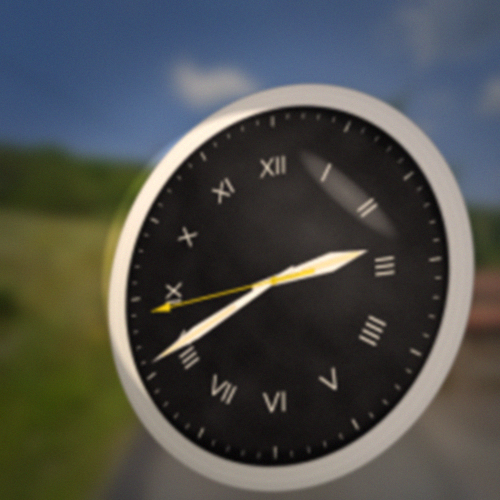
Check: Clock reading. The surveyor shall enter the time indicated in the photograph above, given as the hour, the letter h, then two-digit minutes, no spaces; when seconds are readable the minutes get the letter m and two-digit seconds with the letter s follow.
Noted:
2h40m44s
